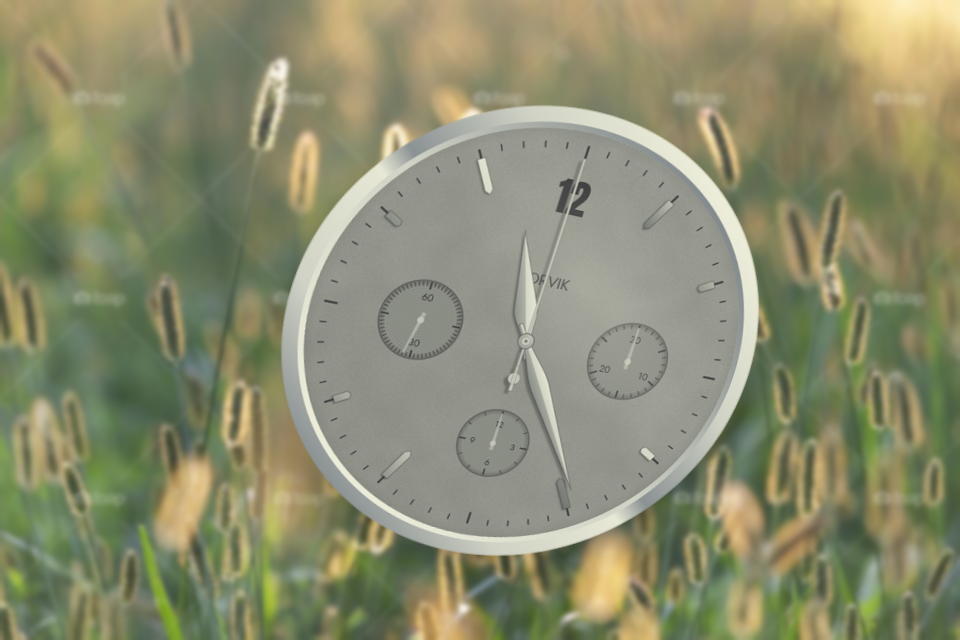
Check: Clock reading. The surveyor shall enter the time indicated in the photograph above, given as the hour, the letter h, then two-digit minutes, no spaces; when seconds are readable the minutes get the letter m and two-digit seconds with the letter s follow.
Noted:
11h24m32s
